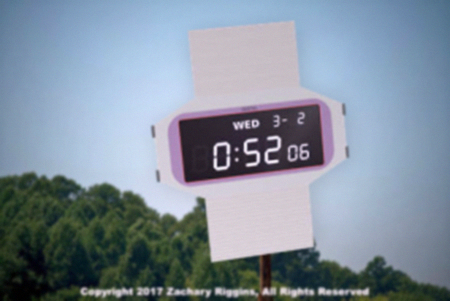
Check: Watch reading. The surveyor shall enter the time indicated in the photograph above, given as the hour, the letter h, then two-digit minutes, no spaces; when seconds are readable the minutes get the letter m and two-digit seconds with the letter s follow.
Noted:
0h52m06s
